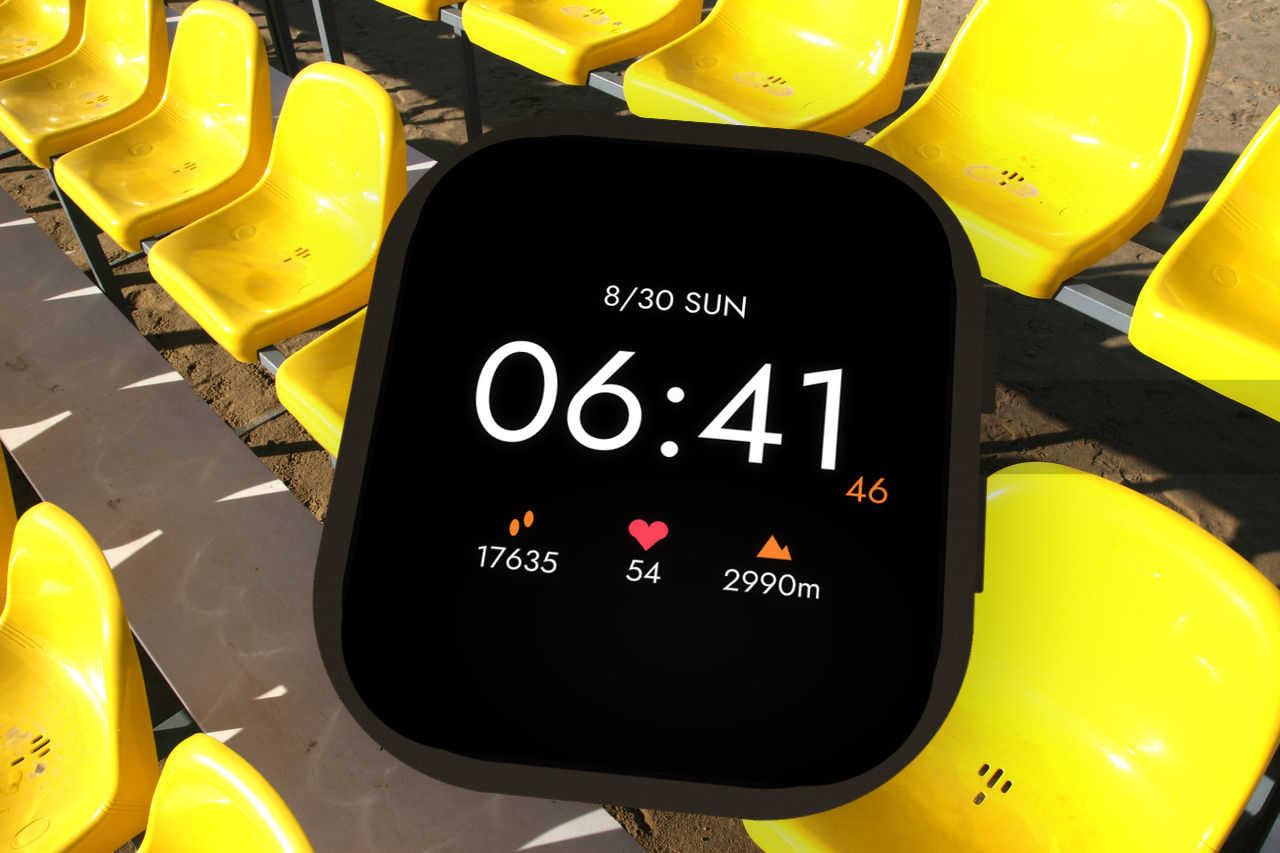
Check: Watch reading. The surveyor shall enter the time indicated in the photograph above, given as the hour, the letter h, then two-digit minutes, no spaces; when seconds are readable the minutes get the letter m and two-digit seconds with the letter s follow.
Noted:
6h41m46s
